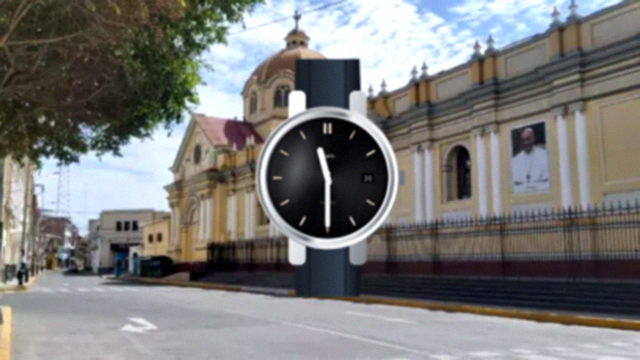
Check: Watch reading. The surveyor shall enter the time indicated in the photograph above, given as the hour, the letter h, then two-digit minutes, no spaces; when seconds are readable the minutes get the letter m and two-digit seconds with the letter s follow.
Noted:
11h30
